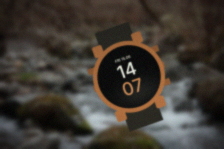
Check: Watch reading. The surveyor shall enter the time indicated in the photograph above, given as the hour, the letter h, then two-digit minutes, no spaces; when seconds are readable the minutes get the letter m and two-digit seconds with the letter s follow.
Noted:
14h07
